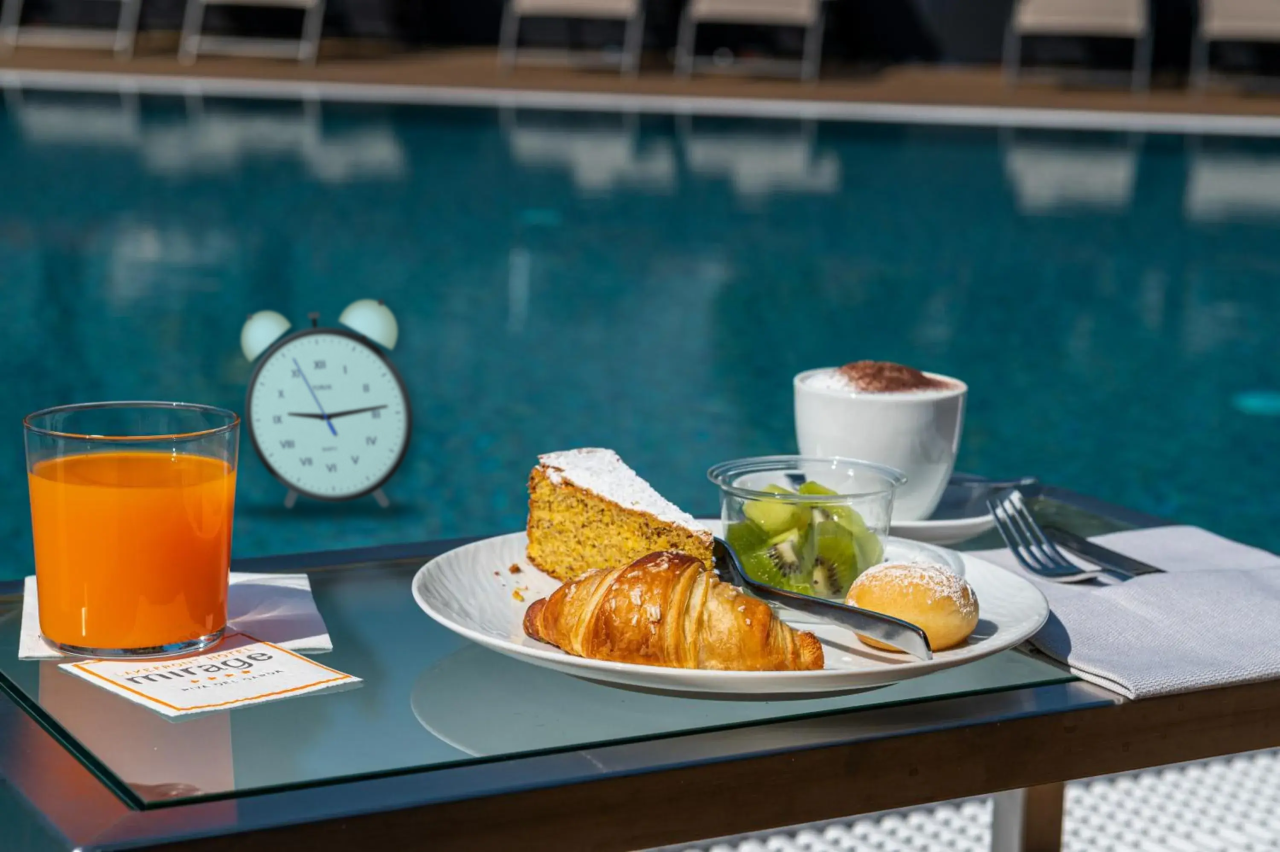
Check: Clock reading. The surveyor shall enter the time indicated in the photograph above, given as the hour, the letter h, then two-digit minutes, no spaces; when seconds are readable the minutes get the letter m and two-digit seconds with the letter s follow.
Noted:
9h13m56s
